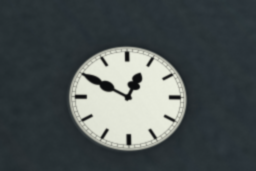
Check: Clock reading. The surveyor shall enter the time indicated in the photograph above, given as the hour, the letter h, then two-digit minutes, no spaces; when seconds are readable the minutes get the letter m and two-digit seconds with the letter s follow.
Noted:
12h50
